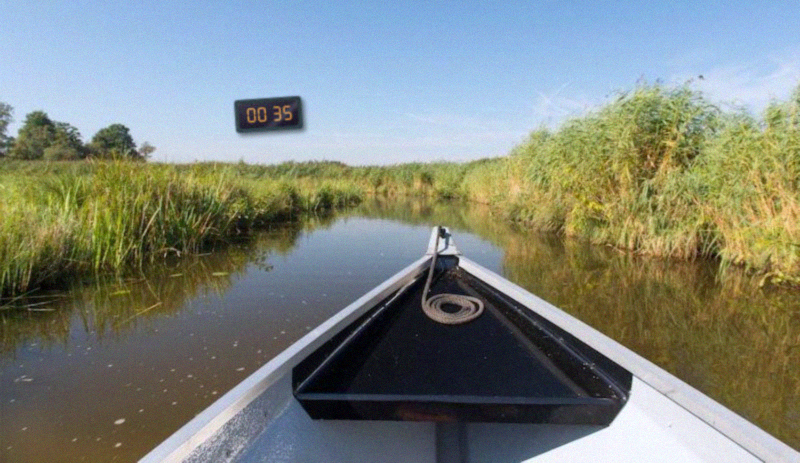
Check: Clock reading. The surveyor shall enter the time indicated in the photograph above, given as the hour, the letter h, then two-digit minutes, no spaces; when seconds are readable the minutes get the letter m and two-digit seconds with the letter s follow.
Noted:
0h35
